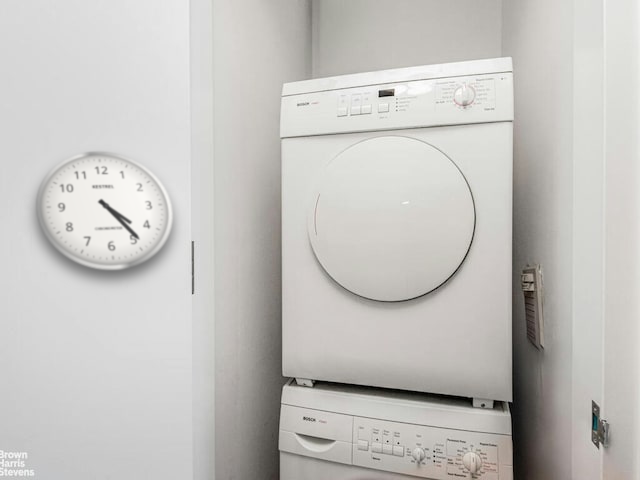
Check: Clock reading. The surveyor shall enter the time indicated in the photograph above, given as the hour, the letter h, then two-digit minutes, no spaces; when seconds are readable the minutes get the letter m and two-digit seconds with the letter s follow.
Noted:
4h24
